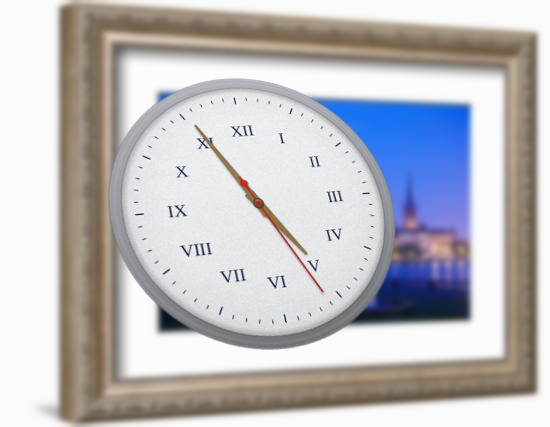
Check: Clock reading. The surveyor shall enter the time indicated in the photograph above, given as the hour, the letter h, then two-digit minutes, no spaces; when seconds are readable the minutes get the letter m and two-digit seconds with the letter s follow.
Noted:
4h55m26s
